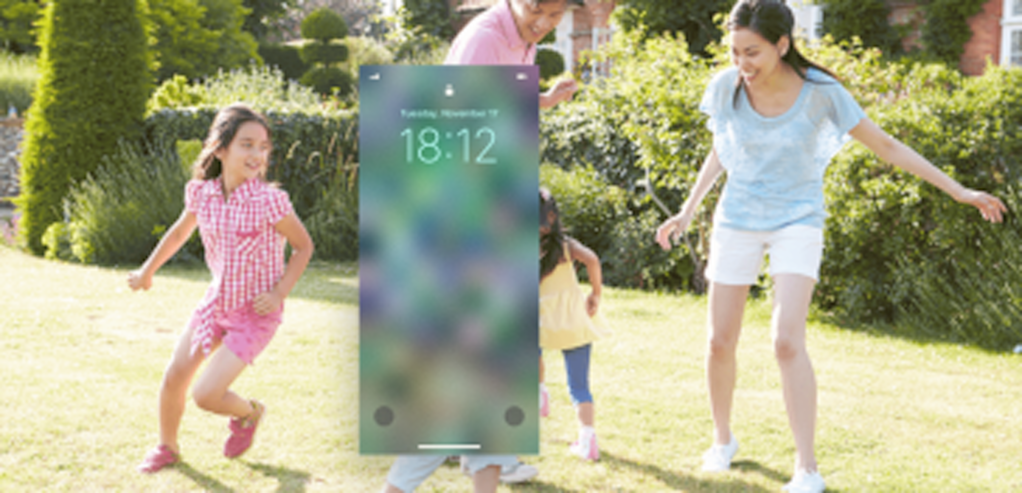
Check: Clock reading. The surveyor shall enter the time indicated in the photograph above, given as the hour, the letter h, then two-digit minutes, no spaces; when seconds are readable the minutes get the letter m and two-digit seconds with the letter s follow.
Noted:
18h12
